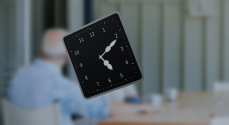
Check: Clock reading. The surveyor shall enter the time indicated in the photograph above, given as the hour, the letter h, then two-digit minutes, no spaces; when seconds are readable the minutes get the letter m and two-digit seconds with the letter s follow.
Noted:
5h11
